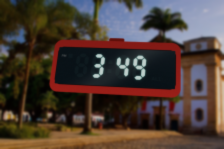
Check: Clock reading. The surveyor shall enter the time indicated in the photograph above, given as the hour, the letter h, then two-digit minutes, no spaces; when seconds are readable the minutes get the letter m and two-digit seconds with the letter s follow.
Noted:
3h49
